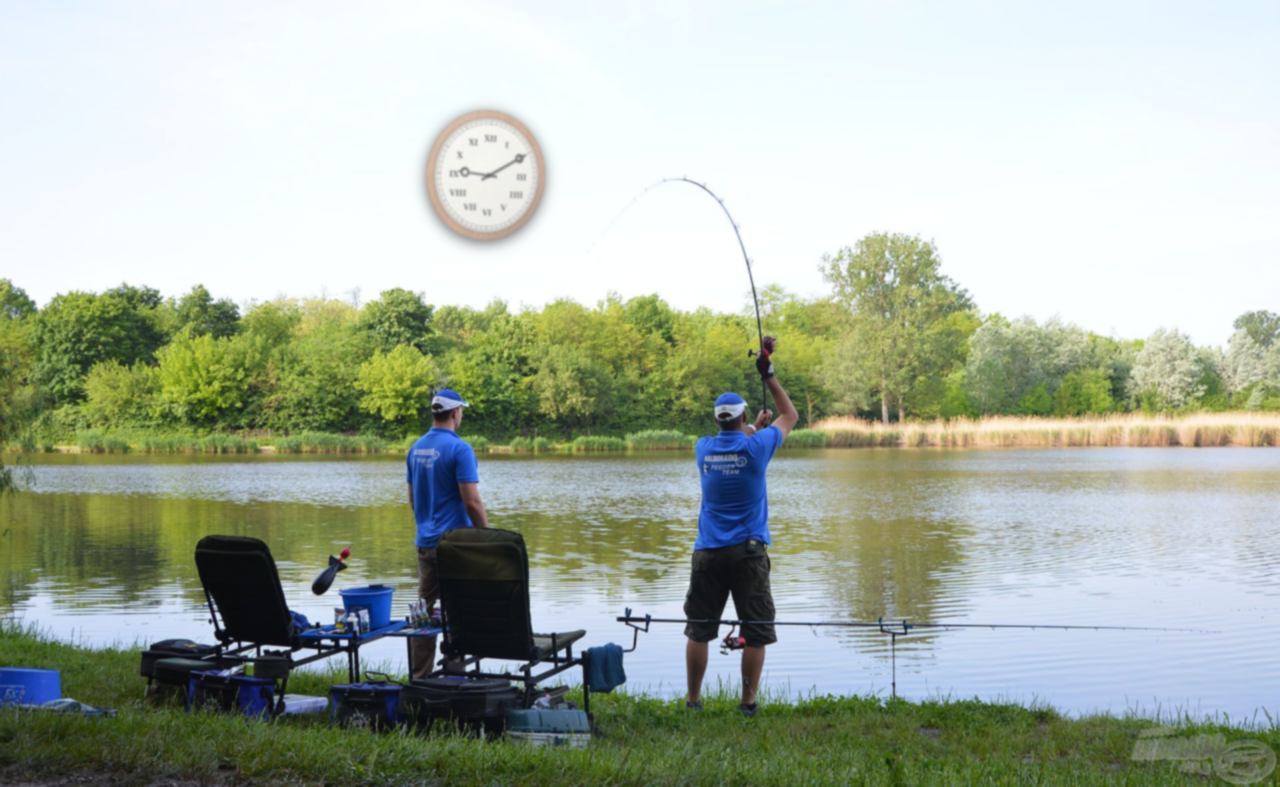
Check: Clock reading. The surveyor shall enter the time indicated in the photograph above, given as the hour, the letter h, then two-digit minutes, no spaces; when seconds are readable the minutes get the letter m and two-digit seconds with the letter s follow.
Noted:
9h10
